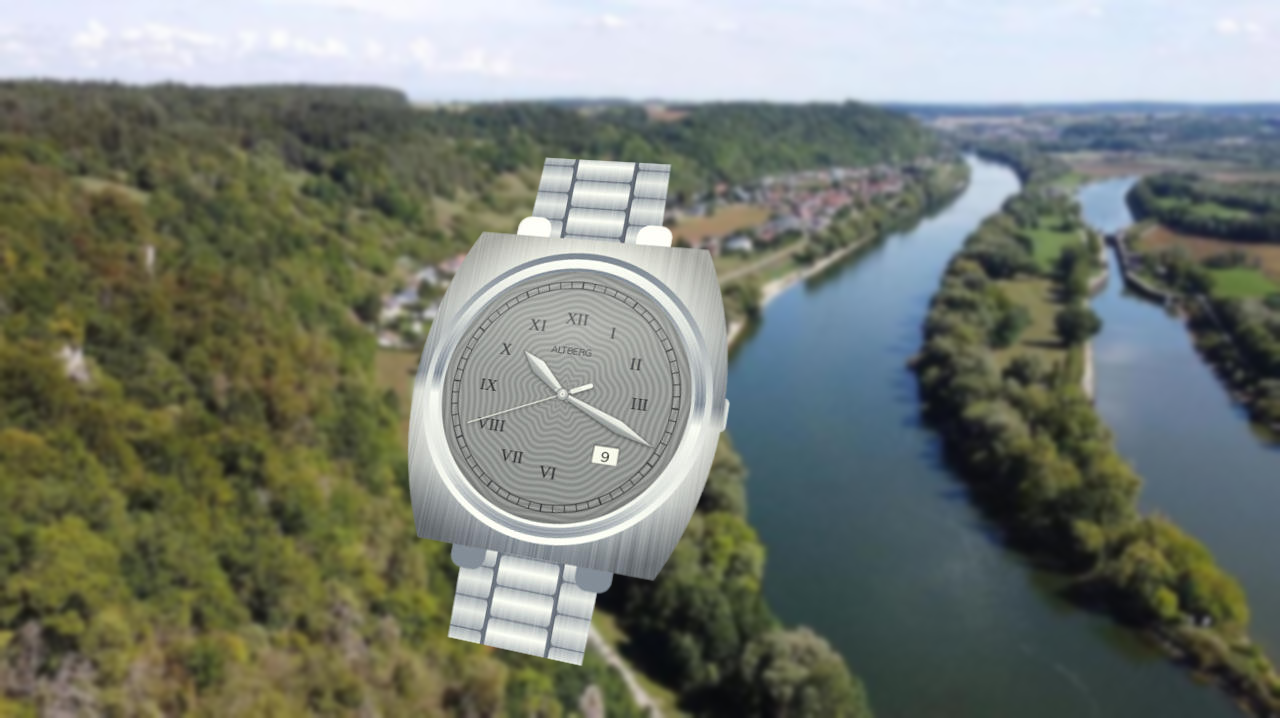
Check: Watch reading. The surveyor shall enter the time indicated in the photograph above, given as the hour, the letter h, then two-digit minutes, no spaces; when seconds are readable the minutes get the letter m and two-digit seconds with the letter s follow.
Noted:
10h18m41s
